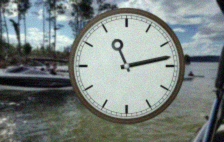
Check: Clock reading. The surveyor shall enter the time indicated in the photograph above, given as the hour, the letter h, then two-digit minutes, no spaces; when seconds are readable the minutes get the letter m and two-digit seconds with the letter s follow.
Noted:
11h13
